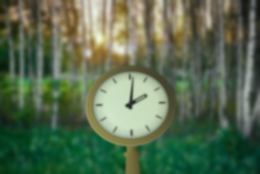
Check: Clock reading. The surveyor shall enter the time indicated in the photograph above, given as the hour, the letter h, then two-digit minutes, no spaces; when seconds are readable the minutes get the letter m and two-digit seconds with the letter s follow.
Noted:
2h01
